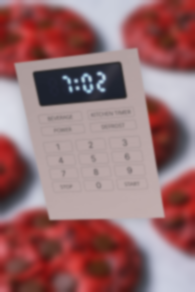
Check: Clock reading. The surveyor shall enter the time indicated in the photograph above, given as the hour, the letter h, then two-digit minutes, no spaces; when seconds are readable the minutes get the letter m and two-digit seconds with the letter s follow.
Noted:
7h02
